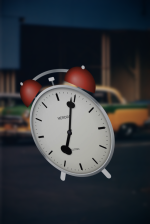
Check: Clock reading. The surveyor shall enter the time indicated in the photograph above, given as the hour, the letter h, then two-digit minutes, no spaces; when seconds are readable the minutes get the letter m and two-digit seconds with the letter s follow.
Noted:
7h04
